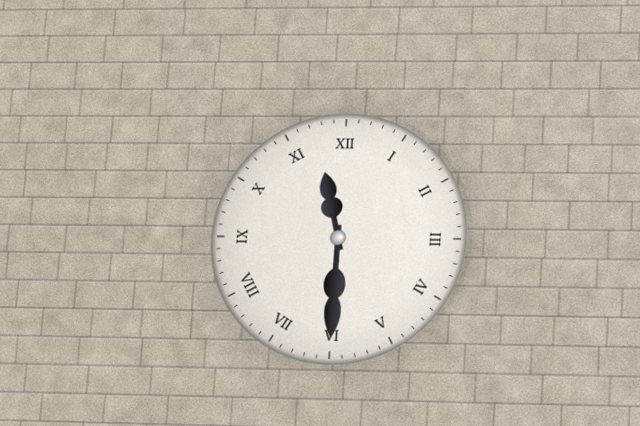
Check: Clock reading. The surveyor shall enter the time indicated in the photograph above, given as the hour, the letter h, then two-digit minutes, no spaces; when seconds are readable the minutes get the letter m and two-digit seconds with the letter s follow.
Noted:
11h30
